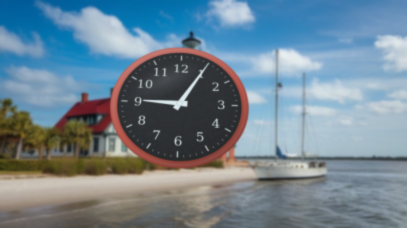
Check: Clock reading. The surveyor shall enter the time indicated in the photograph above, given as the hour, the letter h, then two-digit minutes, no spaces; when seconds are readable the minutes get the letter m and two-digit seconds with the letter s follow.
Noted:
9h05
